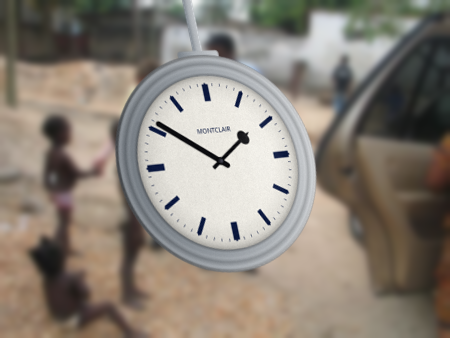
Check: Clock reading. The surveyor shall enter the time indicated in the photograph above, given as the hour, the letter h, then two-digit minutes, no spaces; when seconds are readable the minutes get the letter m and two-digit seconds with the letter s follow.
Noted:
1h51
